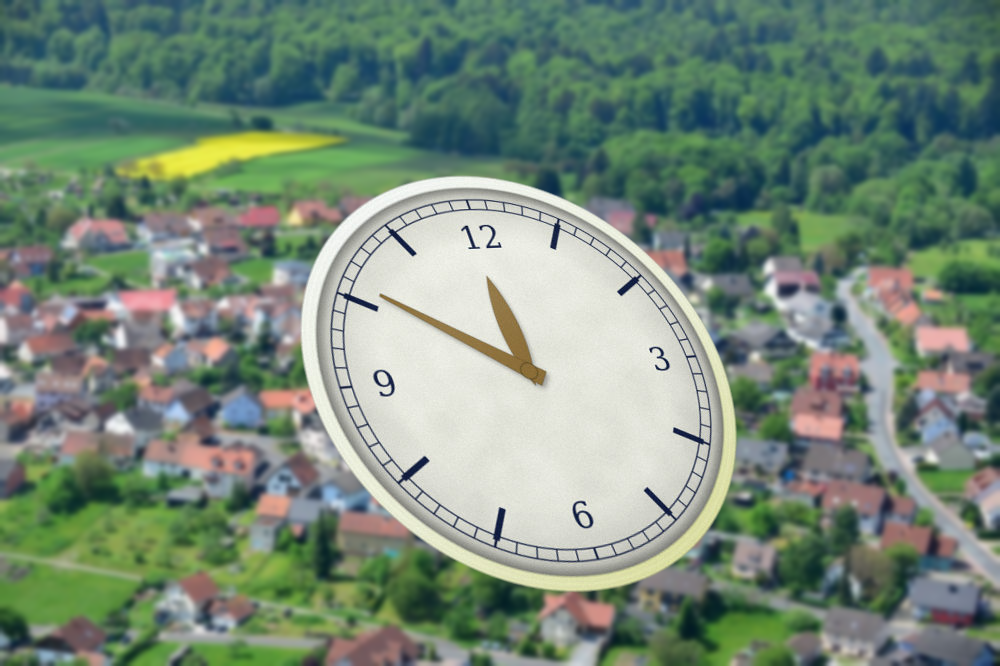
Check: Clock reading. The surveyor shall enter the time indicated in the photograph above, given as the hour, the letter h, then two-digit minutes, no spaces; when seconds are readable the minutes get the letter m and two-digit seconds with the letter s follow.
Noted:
11h51
